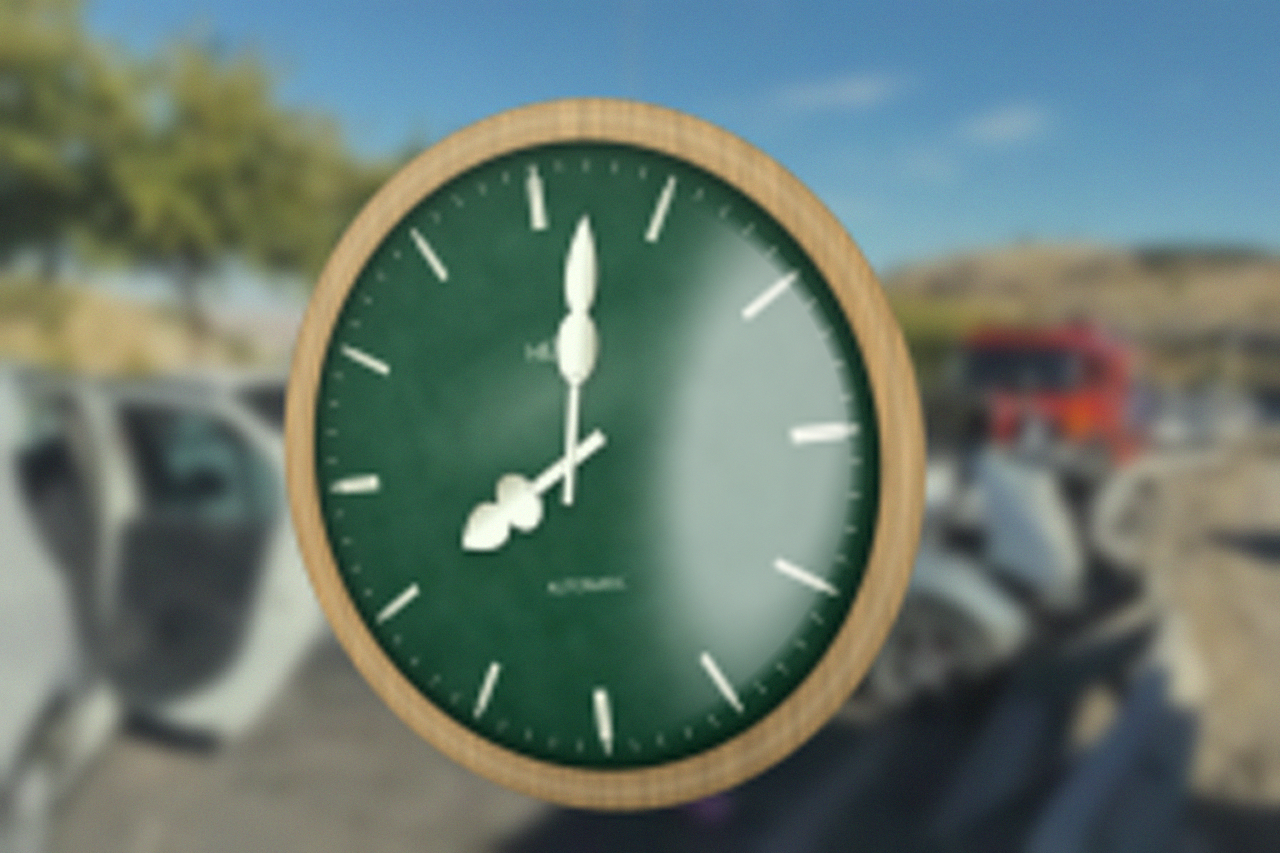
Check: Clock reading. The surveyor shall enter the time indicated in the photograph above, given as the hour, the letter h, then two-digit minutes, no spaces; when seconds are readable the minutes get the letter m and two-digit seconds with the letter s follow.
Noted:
8h02
